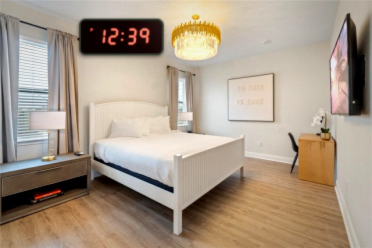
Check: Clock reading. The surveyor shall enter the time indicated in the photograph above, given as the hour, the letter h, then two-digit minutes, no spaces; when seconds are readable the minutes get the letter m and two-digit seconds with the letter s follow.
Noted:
12h39
